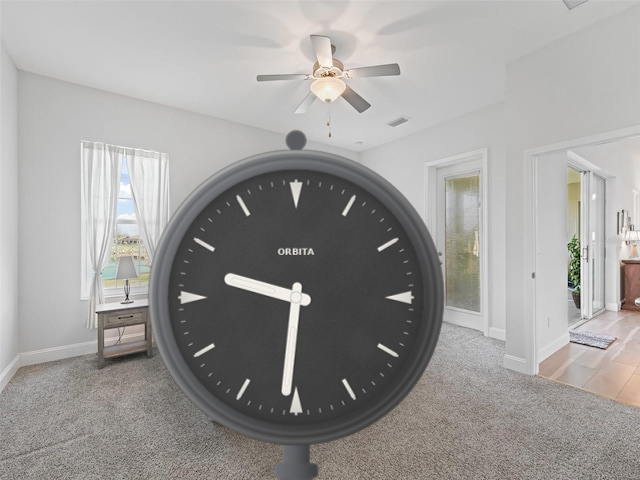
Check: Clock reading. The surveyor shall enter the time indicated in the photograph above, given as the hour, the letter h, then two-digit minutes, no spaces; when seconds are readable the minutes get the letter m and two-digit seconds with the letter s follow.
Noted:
9h31
